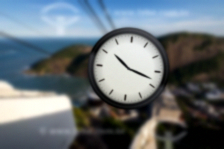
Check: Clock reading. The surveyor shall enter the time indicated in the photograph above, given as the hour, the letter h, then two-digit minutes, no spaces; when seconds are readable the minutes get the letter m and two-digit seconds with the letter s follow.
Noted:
10h18
